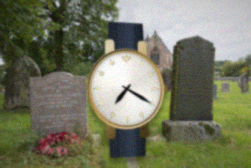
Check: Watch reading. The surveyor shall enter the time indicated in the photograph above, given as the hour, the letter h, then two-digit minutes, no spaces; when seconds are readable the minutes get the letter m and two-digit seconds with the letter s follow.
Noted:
7h20
